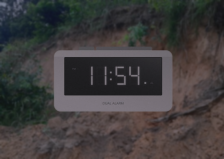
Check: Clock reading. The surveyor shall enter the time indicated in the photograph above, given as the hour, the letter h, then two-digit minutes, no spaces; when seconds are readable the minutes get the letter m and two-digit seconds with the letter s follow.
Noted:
11h54
